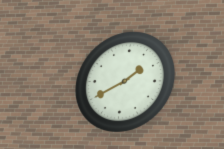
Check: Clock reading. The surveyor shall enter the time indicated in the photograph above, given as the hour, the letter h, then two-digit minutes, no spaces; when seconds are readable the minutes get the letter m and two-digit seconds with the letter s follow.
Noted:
1h40
